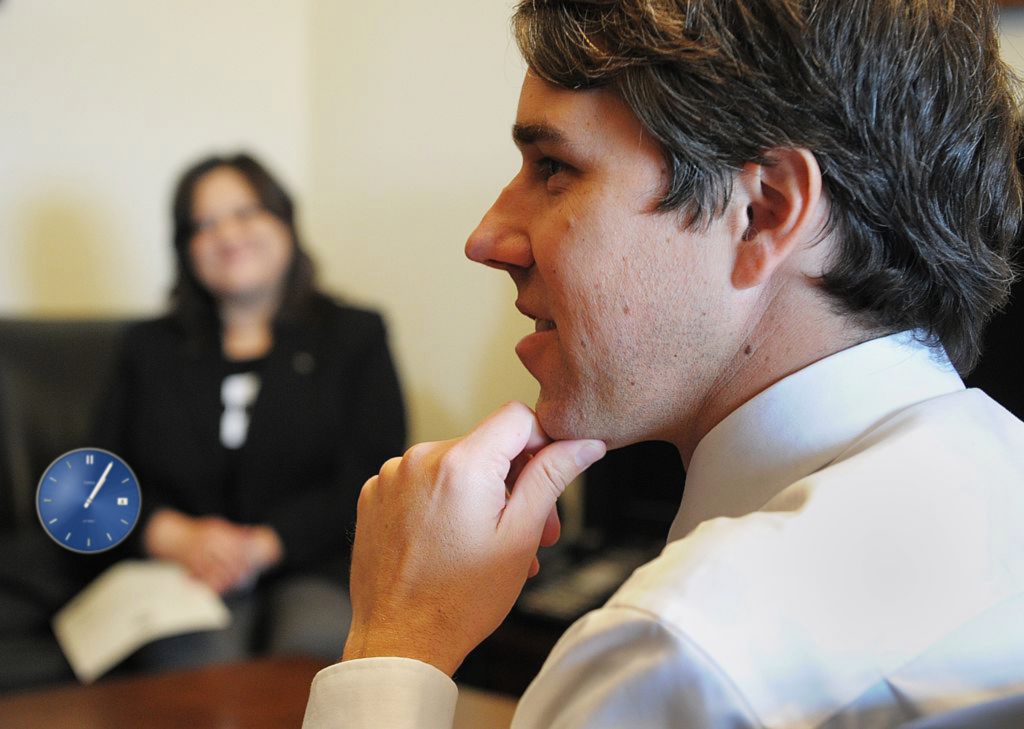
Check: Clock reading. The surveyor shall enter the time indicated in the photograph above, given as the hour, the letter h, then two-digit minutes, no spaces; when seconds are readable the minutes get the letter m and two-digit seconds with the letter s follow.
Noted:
1h05
